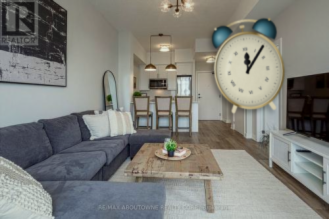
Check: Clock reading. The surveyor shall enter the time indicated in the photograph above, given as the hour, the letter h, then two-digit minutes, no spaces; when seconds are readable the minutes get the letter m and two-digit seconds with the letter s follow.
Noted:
12h07
